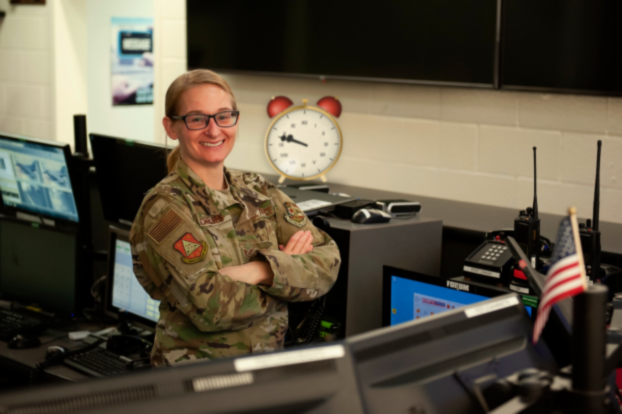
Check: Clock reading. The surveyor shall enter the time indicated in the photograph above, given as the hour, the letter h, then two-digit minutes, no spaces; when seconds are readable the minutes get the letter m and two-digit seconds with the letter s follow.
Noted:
9h48
